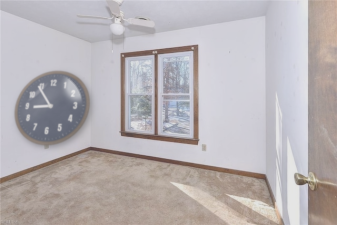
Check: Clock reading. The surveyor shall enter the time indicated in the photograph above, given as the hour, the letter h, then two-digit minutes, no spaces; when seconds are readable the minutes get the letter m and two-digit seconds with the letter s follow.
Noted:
8h54
